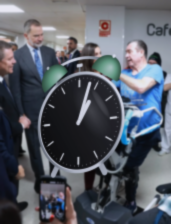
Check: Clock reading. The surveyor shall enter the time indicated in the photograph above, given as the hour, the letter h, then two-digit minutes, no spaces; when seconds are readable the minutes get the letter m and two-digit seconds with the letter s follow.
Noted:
1h03
